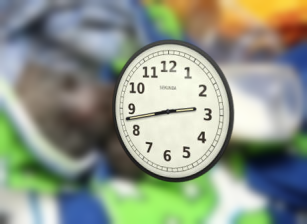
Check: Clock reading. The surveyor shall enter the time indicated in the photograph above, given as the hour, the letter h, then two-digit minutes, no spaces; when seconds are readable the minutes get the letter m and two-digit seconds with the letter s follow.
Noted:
2h43
